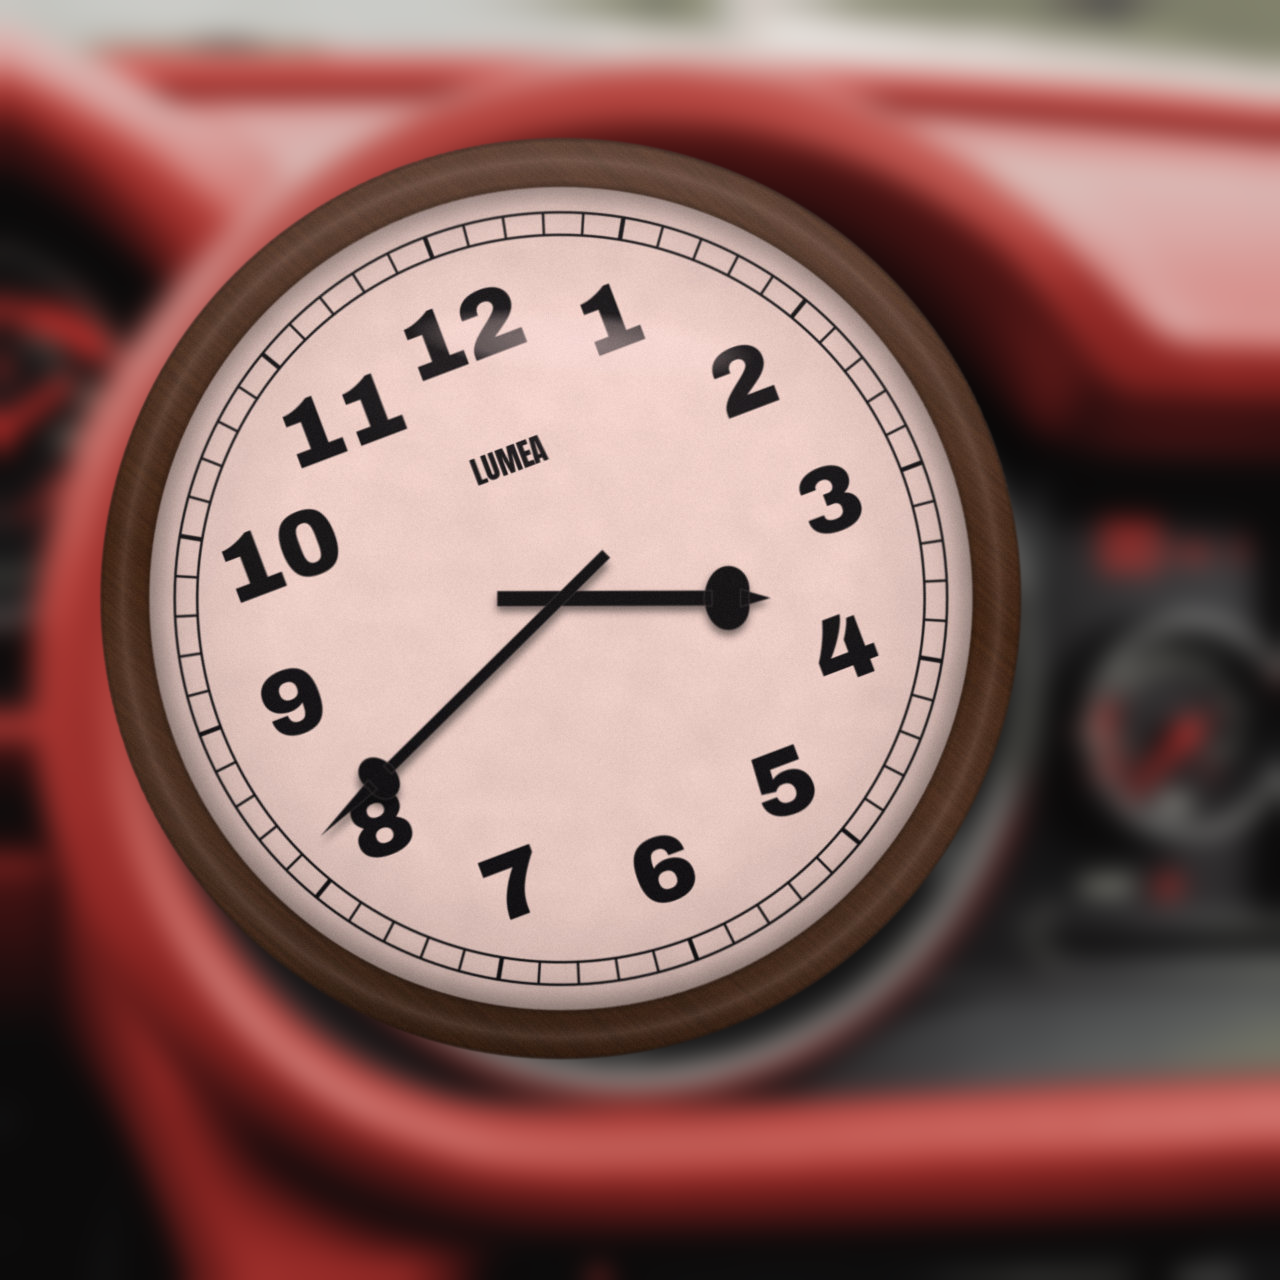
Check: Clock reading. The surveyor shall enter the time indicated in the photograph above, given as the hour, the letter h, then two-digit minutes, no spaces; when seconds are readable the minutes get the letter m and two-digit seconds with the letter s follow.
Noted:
3h41
